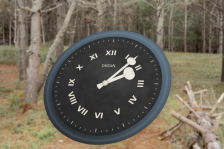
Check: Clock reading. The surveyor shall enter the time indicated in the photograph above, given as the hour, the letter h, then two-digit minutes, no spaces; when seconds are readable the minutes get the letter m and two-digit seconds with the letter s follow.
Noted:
2h07
